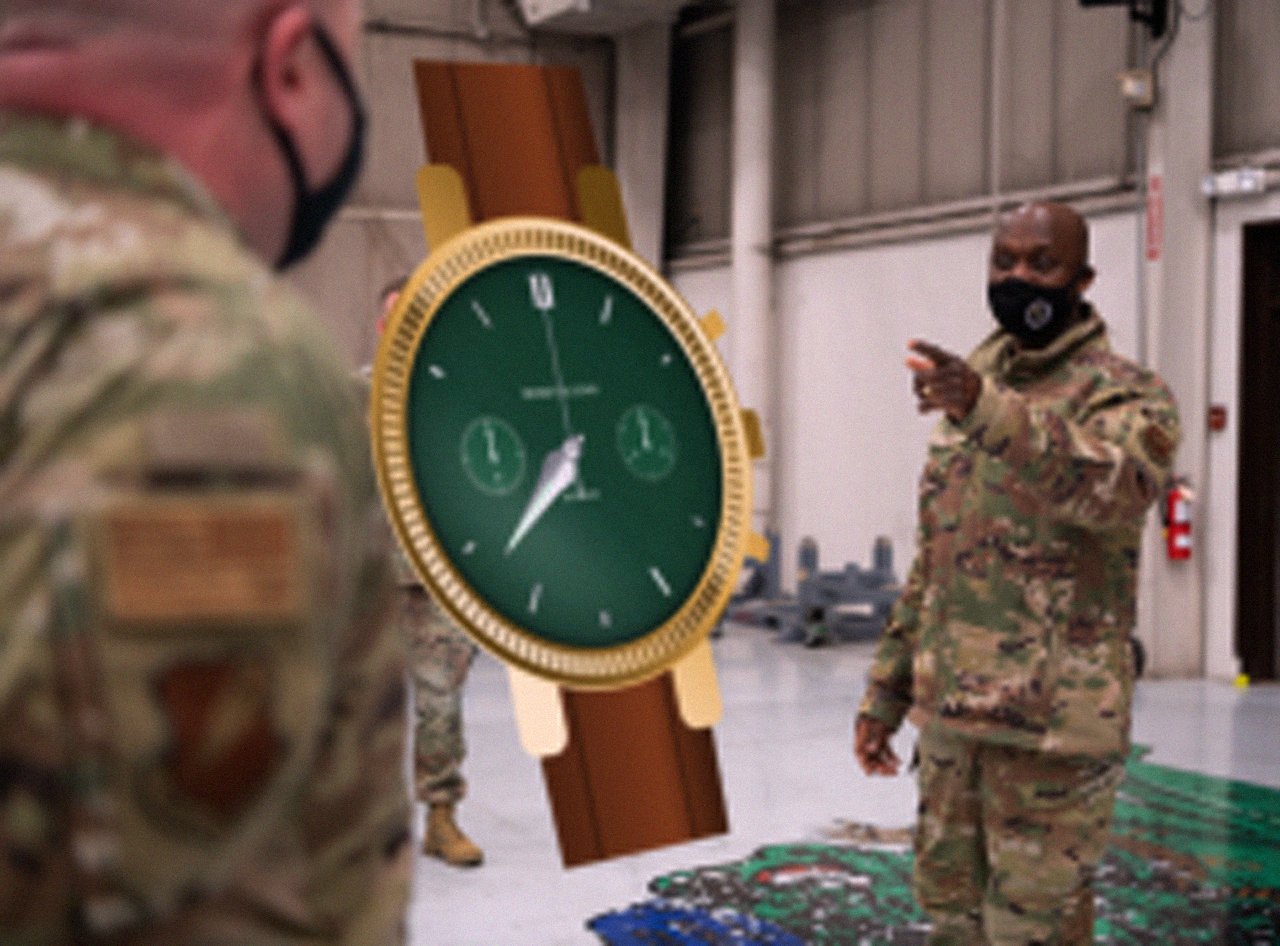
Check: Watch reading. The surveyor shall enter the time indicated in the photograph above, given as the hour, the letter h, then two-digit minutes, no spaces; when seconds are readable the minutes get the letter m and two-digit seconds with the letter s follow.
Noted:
7h38
